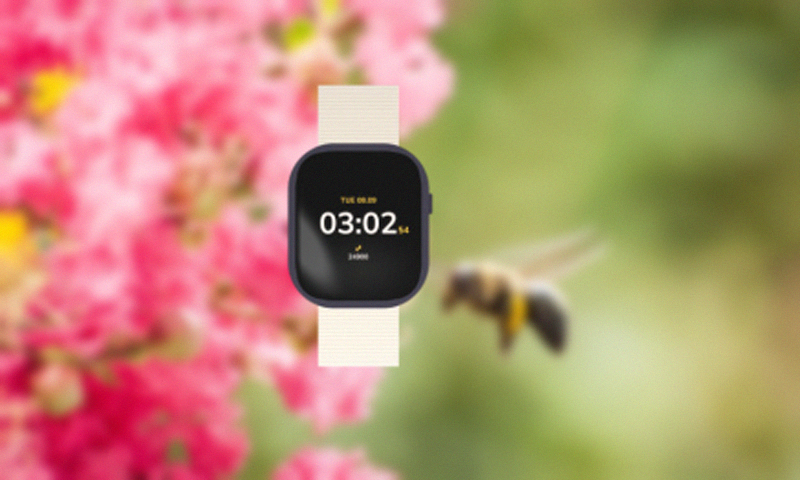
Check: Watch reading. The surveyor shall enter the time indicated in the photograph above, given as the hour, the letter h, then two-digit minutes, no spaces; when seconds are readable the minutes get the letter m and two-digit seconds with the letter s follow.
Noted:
3h02
